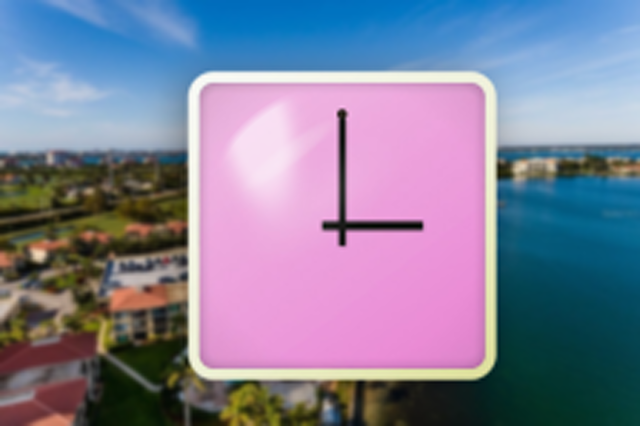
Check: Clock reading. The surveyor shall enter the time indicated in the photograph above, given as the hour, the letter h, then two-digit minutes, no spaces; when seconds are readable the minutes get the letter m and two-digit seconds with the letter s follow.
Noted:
3h00
